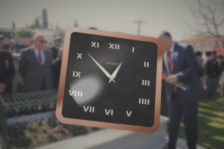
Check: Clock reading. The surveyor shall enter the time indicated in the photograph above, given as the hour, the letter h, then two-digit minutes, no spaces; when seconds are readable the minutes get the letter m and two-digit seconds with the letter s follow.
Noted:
12h52
